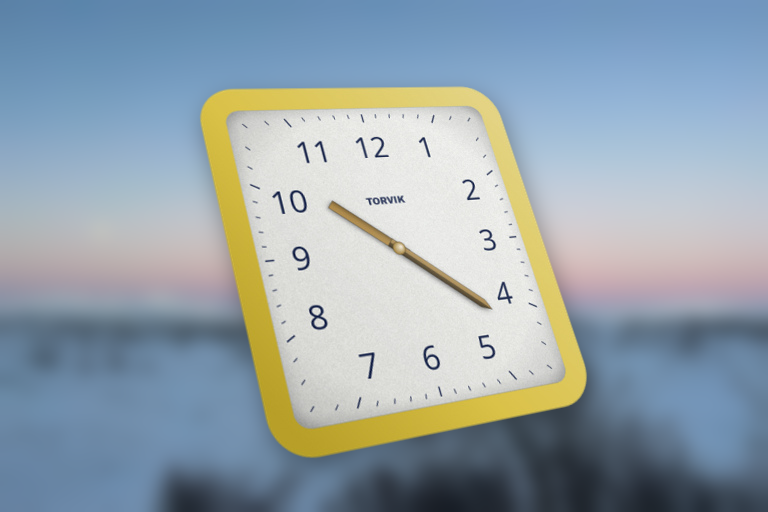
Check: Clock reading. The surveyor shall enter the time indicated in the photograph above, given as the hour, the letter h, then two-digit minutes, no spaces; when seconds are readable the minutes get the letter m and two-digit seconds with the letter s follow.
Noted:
10h22
